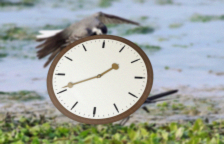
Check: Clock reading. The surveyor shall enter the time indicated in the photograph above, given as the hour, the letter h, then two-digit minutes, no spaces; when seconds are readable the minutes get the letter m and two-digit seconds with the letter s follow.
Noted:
1h41
